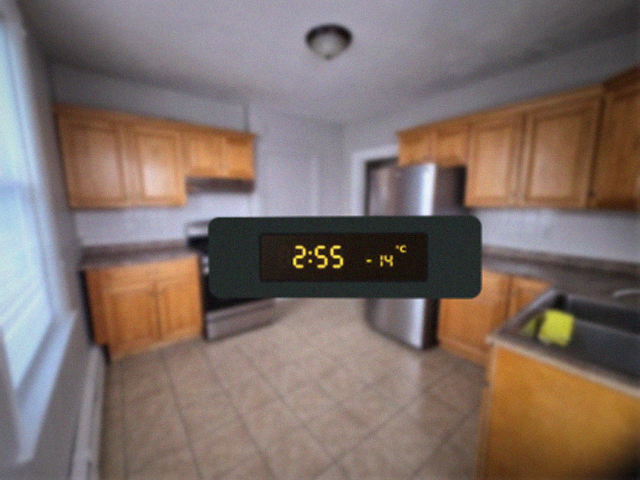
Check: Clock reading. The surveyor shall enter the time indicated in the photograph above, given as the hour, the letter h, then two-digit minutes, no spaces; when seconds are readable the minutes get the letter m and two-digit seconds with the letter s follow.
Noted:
2h55
